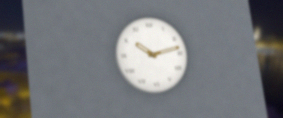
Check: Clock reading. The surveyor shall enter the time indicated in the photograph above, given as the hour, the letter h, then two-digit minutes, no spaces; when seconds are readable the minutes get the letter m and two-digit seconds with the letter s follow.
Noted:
10h13
